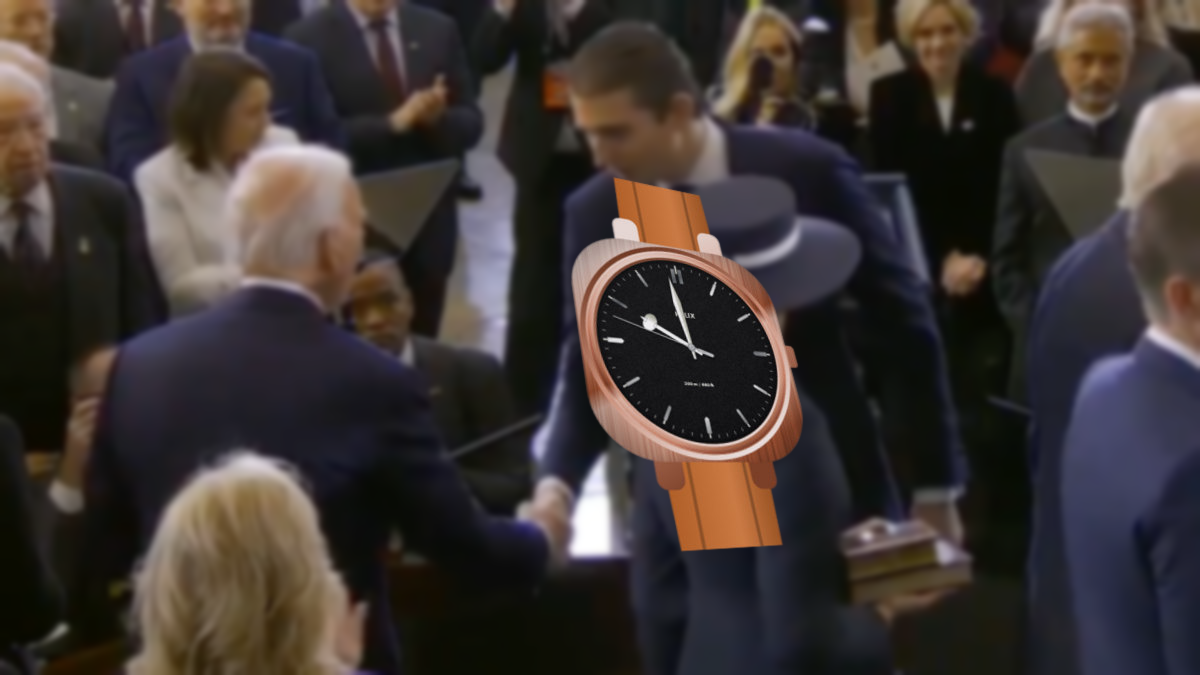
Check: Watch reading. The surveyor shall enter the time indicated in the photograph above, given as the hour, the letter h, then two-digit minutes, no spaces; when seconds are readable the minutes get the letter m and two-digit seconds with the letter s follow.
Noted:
9h58m48s
